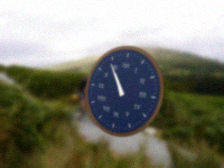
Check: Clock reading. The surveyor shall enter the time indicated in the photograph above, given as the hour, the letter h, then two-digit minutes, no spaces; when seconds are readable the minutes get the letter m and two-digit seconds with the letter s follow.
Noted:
10h54
